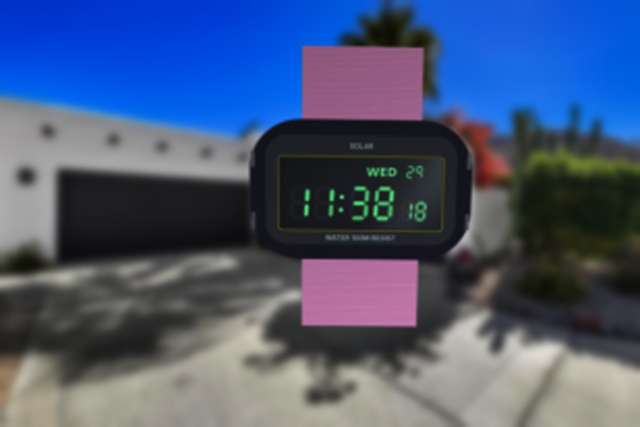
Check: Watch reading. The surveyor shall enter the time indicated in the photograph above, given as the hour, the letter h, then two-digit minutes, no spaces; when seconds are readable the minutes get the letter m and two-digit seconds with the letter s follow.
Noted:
11h38m18s
